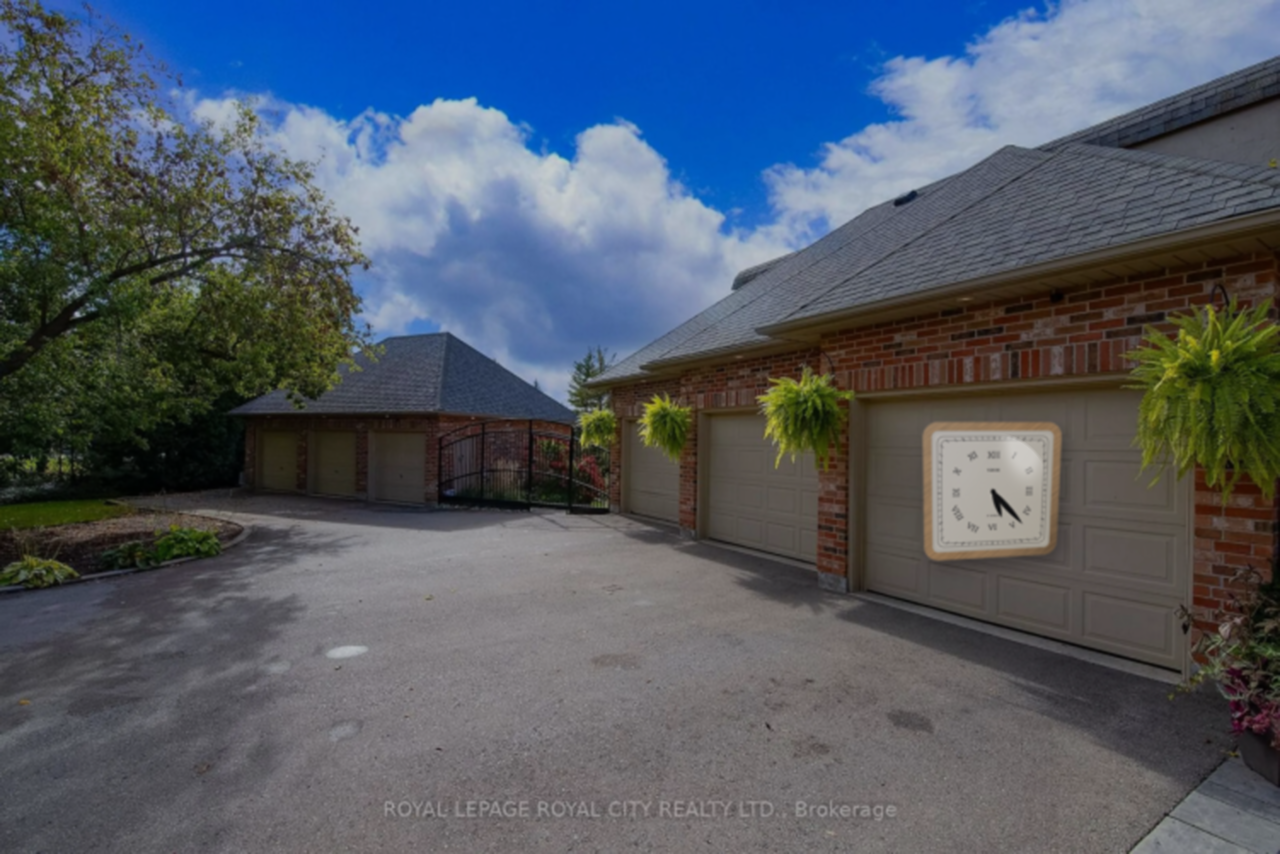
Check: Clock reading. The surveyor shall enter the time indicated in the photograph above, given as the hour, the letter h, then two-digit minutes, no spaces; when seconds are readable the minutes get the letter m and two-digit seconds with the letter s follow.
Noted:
5h23
